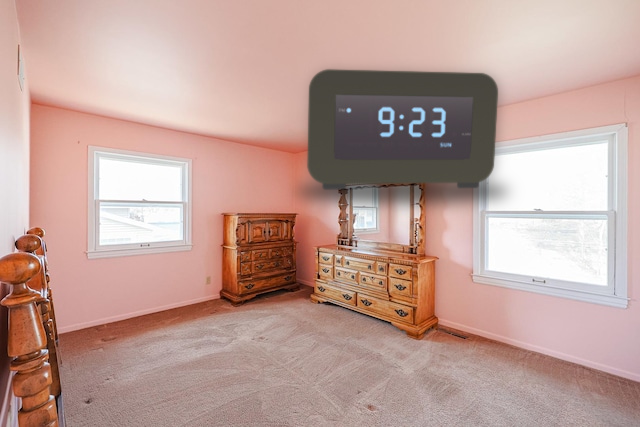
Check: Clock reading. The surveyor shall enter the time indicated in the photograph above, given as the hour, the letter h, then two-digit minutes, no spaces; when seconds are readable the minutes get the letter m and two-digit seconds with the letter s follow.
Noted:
9h23
